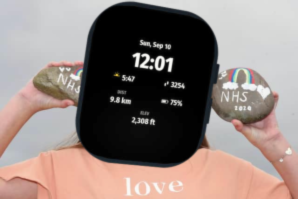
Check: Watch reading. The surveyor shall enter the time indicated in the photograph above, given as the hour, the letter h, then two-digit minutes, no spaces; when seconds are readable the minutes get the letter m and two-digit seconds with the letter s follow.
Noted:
12h01
